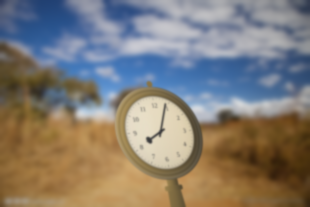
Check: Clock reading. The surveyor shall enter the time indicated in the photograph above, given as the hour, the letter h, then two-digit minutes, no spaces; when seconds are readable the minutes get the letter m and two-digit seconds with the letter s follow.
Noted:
8h04
